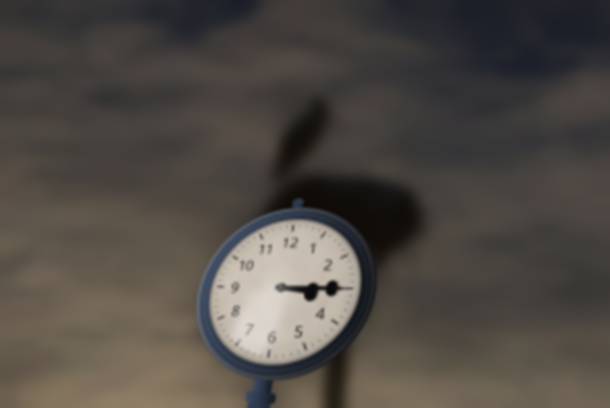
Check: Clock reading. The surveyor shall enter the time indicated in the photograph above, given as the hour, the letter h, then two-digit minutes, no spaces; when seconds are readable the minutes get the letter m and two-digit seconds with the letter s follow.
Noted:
3h15
